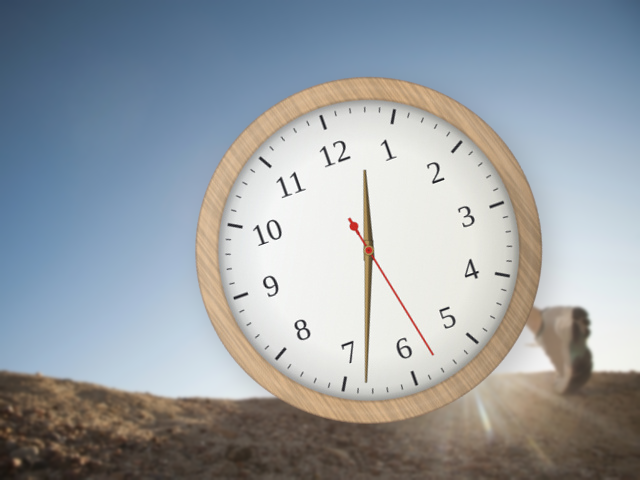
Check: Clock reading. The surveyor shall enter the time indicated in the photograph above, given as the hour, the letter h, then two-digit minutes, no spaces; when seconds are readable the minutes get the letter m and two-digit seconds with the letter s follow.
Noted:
12h33m28s
